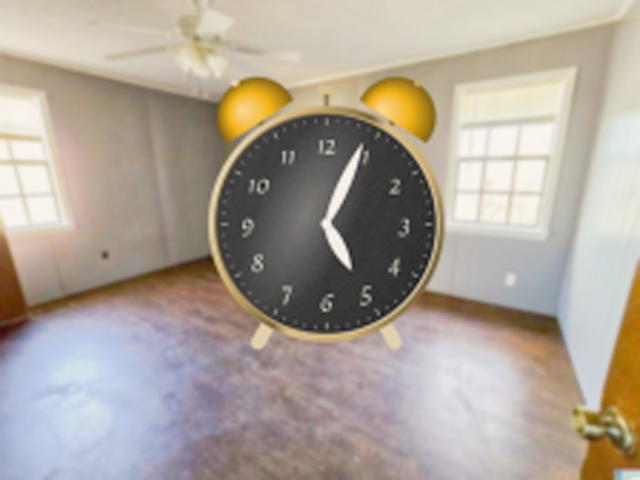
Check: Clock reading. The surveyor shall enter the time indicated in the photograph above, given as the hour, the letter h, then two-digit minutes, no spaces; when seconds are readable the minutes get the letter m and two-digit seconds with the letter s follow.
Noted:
5h04
